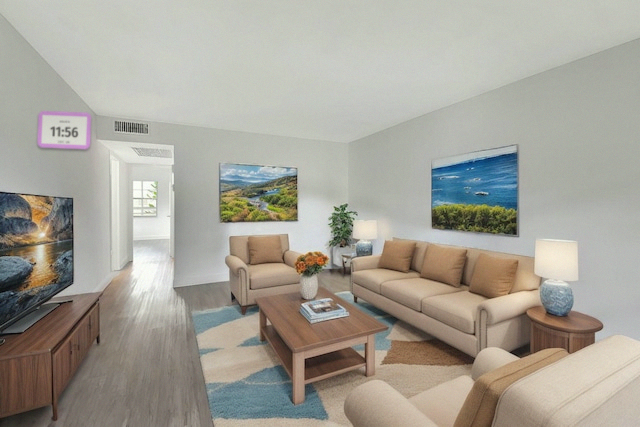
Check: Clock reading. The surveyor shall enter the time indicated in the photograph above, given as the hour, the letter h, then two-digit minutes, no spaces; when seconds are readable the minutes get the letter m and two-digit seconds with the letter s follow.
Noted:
11h56
